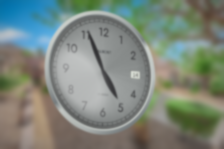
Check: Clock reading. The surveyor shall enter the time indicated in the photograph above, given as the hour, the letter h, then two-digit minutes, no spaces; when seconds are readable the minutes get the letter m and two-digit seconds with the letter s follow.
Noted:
4h56
